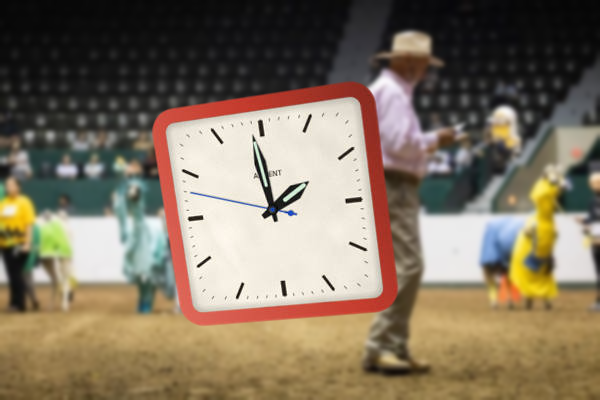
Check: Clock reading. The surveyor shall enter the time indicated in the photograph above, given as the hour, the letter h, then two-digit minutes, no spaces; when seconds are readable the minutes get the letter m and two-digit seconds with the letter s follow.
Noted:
1h58m48s
